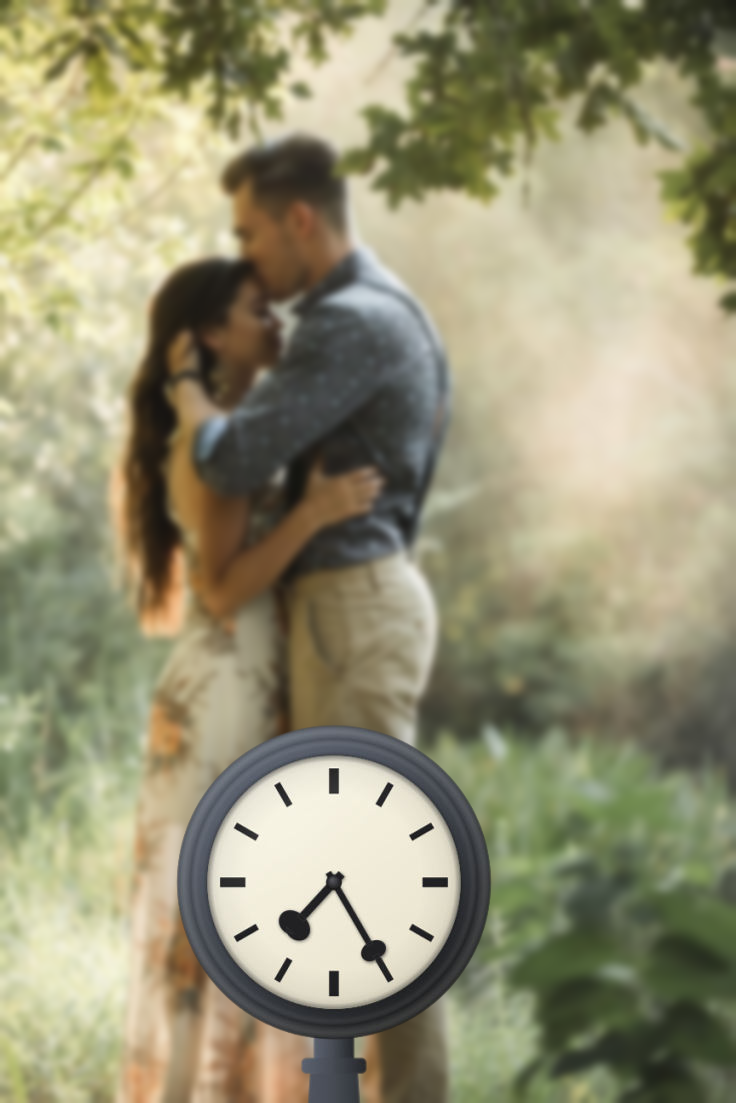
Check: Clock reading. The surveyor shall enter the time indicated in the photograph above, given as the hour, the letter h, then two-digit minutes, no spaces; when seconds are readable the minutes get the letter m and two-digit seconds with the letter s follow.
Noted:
7h25
